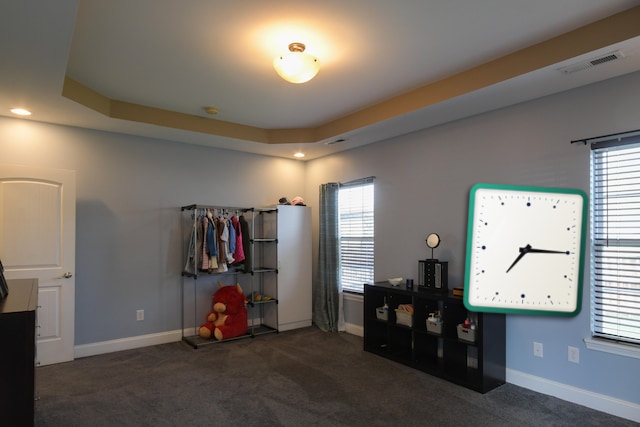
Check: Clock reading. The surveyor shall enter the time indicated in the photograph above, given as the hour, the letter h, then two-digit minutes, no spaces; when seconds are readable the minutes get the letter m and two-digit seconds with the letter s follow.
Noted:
7h15
